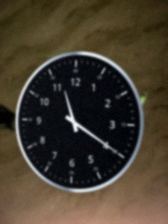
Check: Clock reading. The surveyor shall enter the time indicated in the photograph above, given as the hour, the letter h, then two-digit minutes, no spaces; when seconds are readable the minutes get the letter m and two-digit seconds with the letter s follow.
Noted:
11h20
